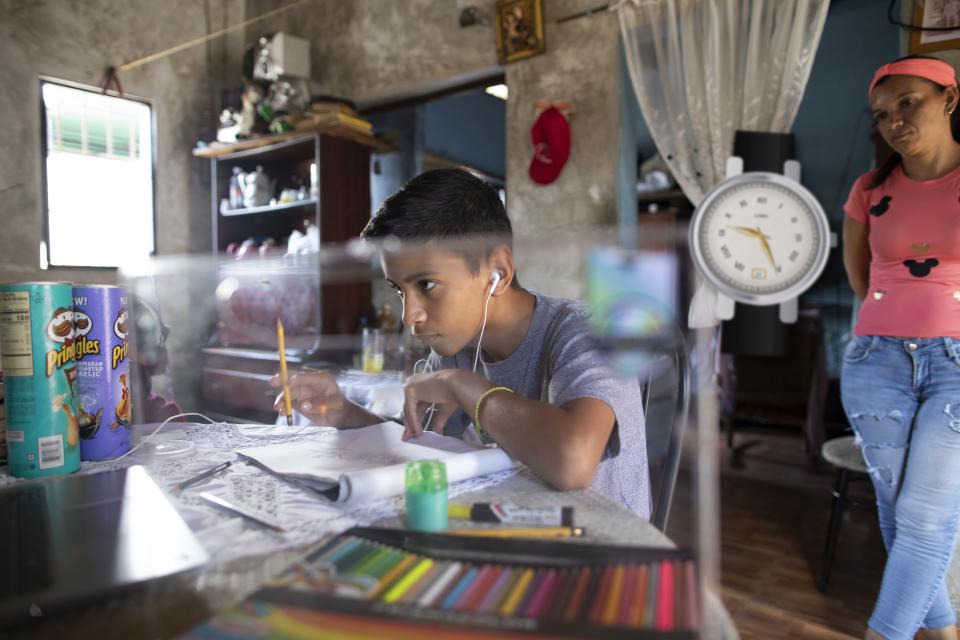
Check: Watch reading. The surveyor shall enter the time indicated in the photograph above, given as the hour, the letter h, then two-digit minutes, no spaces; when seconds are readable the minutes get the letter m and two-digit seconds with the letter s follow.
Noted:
9h26
